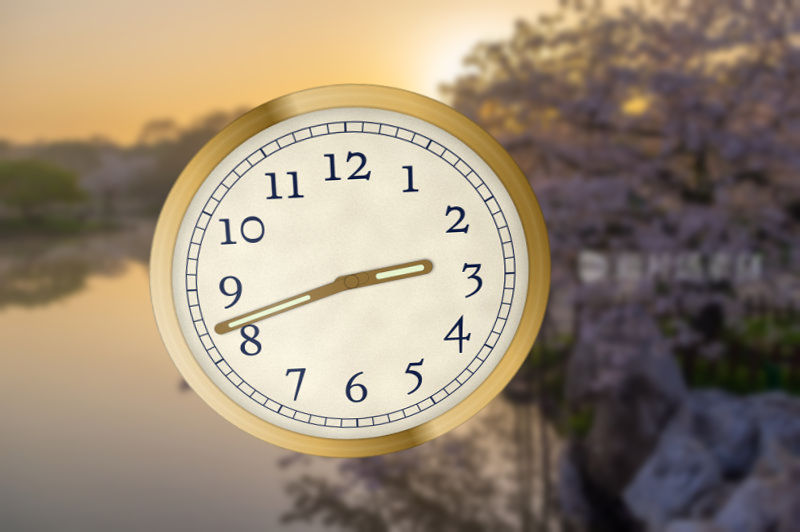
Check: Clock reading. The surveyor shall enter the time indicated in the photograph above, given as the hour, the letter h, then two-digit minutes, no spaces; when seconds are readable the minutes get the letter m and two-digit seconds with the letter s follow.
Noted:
2h42
